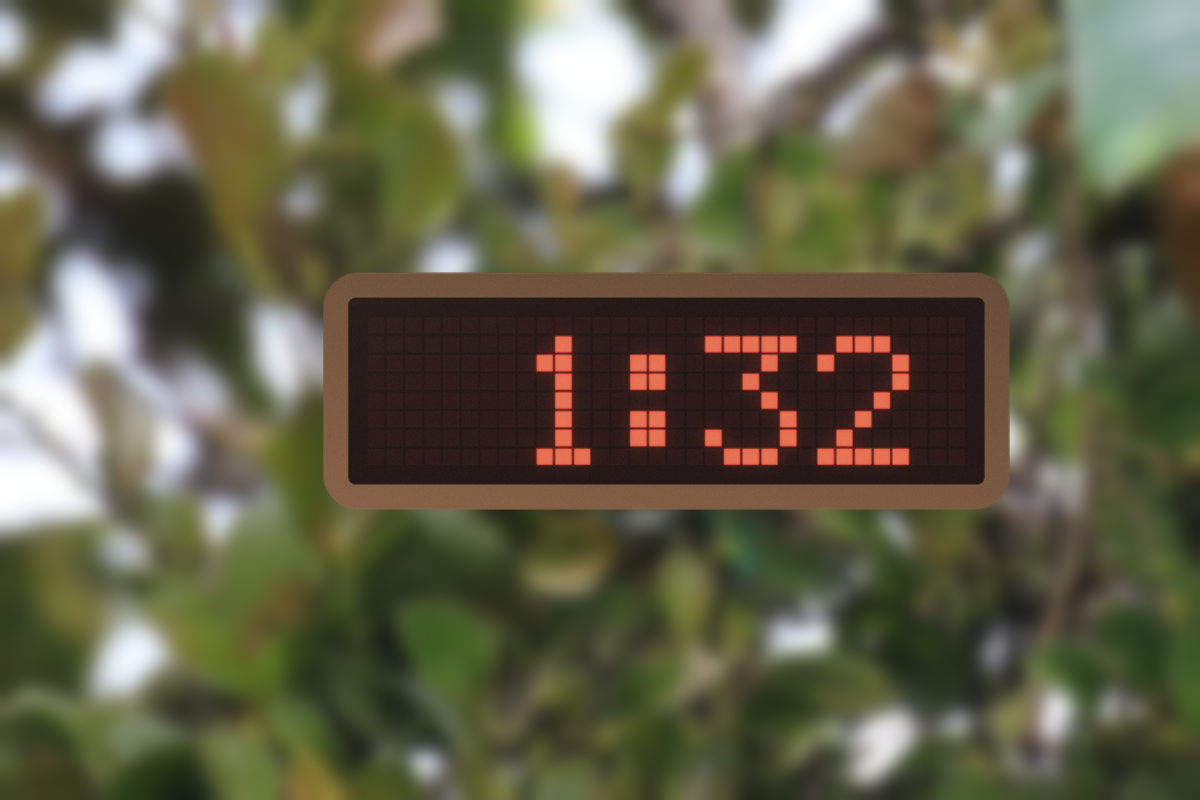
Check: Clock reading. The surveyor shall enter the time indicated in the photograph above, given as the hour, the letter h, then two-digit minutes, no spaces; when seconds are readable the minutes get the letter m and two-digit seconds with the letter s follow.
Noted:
1h32
